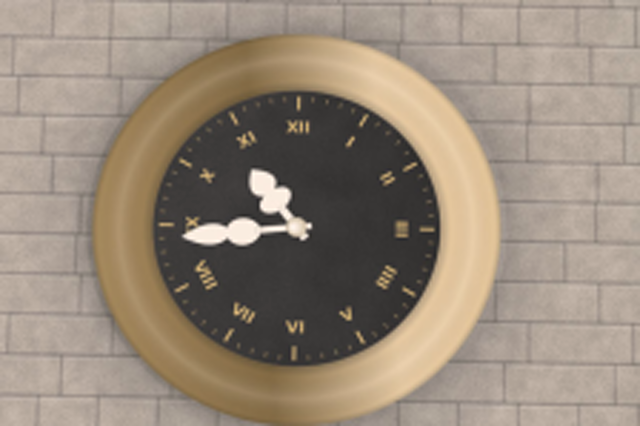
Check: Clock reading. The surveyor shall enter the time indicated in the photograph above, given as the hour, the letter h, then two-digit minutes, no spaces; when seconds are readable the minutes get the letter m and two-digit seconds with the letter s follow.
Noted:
10h44
